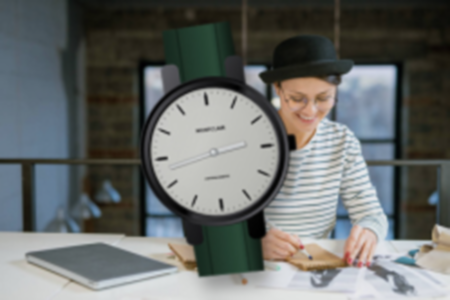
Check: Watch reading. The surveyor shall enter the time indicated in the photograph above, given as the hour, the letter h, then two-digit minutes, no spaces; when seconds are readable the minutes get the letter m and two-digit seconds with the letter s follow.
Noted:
2h43
